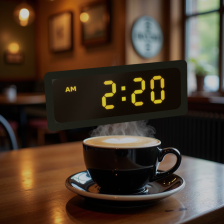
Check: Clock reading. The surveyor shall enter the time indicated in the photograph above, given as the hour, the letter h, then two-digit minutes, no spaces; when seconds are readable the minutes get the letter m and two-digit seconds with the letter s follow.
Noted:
2h20
